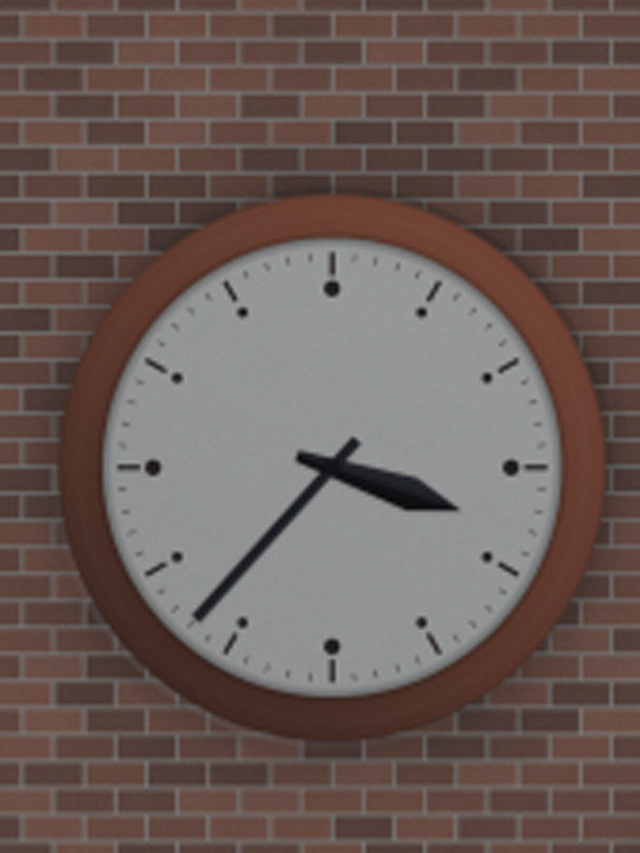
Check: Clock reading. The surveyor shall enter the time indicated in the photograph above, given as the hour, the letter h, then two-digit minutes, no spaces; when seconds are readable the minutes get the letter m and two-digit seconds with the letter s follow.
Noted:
3h37
